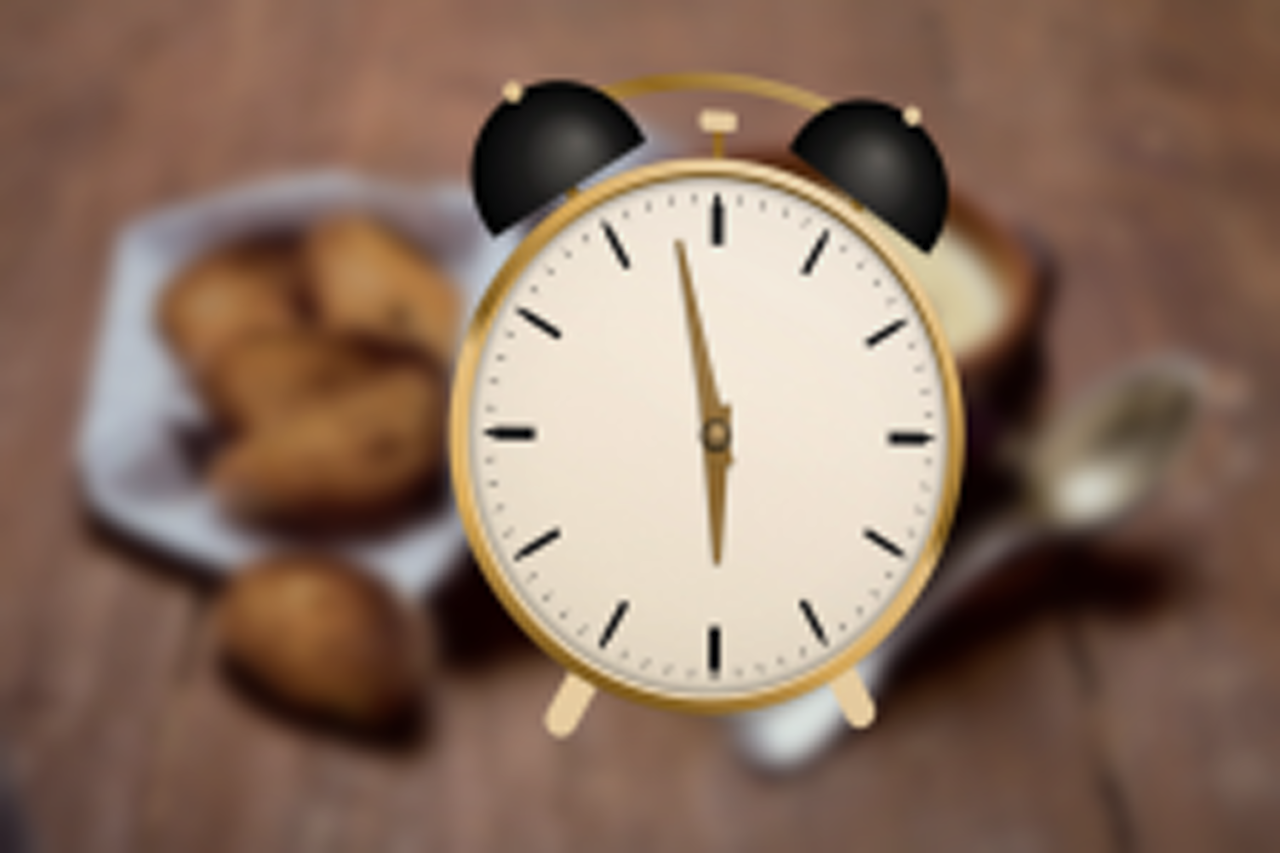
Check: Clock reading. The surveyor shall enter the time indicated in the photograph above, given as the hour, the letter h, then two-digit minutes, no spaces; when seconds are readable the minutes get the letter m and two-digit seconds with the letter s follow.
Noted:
5h58
